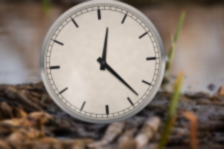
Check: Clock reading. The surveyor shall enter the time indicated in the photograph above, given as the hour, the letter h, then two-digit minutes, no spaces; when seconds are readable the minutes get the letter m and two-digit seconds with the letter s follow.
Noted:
12h23
